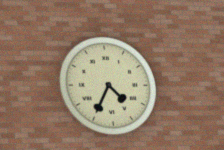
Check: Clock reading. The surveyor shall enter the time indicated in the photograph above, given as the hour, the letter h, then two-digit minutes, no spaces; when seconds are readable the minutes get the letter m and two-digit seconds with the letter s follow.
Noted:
4h35
